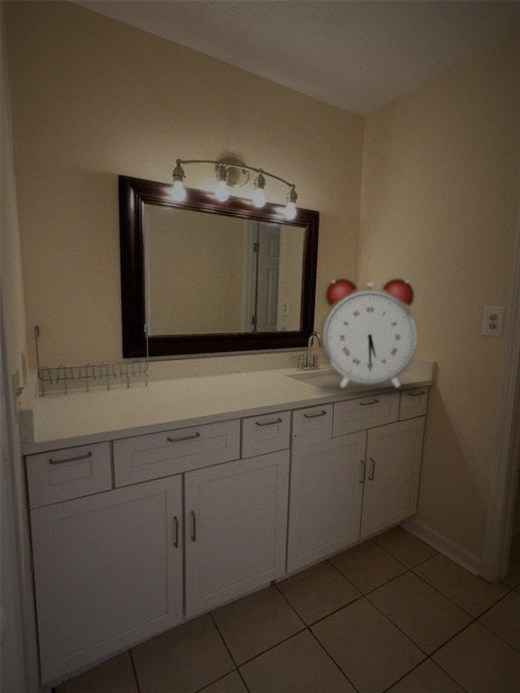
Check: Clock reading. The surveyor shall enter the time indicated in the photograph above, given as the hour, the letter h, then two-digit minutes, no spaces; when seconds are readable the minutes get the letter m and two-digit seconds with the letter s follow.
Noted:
5h30
